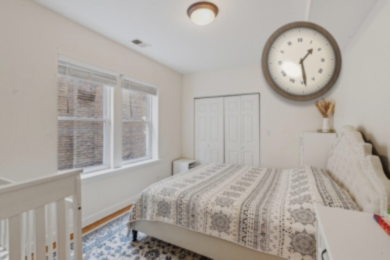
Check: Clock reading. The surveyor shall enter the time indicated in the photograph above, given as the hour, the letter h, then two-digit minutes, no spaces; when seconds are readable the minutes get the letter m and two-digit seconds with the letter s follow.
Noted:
1h29
